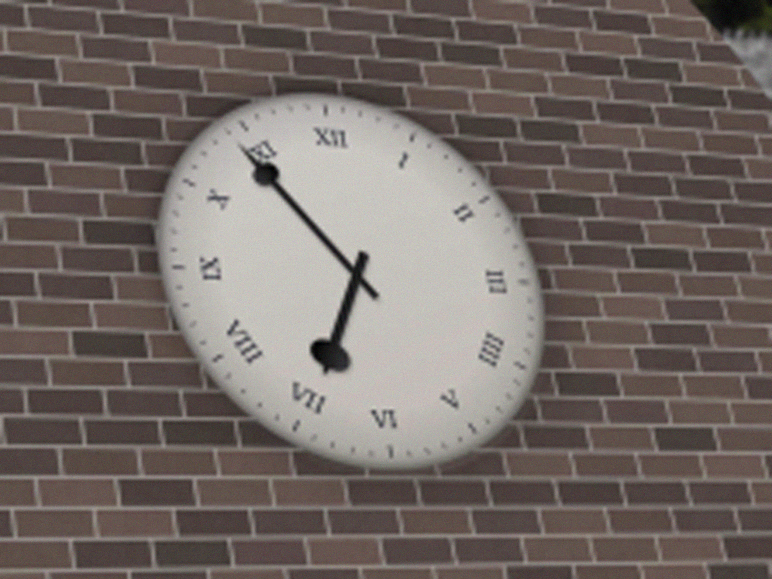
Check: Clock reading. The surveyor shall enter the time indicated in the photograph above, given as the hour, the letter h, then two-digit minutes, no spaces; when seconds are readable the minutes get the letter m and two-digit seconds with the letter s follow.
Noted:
6h54
